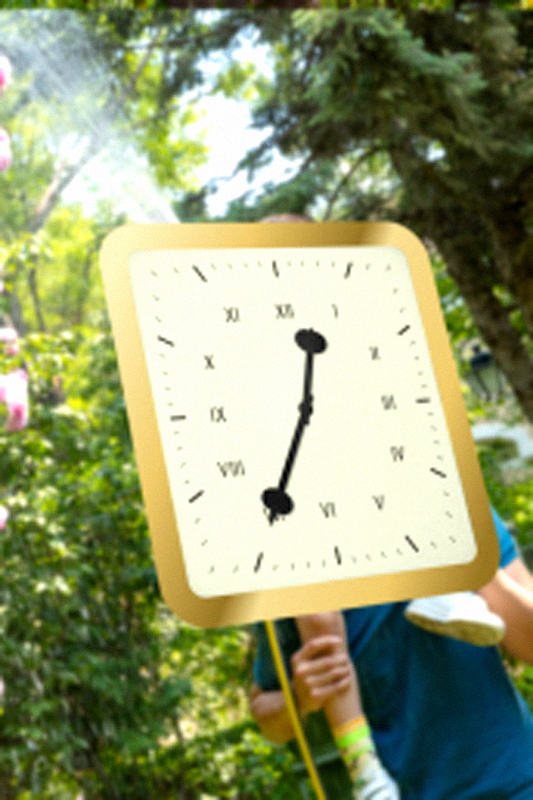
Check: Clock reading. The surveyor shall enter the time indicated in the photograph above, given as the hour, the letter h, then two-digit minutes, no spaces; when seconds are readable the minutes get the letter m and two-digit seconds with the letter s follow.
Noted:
12h35
